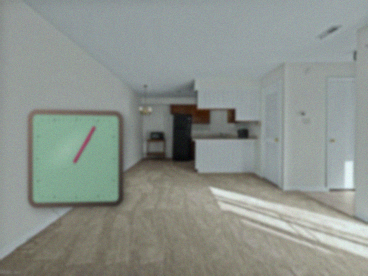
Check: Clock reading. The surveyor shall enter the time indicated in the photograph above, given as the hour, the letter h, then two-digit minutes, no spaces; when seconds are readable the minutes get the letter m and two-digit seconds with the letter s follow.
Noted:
1h05
